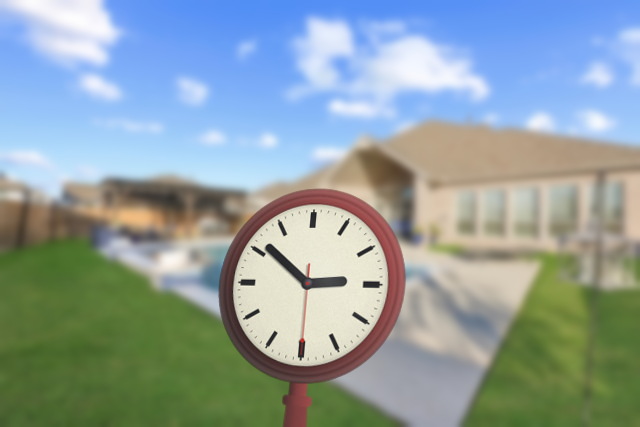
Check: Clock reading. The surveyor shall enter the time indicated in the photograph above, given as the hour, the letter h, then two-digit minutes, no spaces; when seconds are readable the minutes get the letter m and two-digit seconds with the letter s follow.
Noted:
2h51m30s
